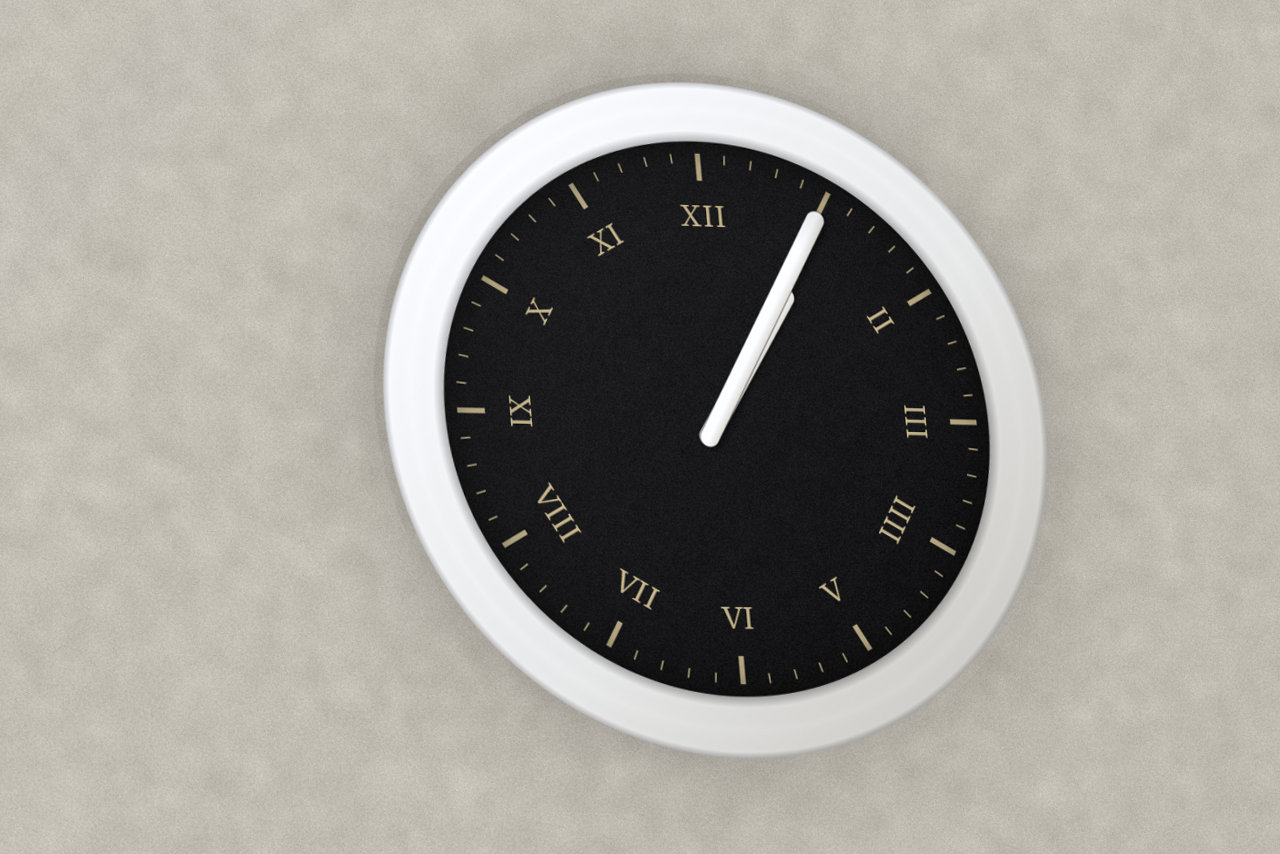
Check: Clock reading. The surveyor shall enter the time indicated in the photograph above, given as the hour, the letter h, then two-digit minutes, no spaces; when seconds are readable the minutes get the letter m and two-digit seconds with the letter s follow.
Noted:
1h05
